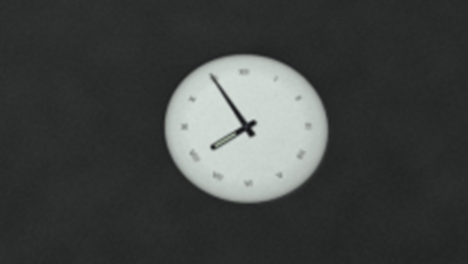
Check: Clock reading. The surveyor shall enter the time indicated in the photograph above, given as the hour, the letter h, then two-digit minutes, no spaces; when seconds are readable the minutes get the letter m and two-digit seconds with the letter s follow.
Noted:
7h55
